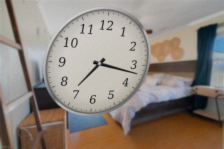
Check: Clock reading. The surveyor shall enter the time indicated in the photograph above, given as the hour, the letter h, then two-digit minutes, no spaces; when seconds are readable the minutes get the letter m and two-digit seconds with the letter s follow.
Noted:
7h17
